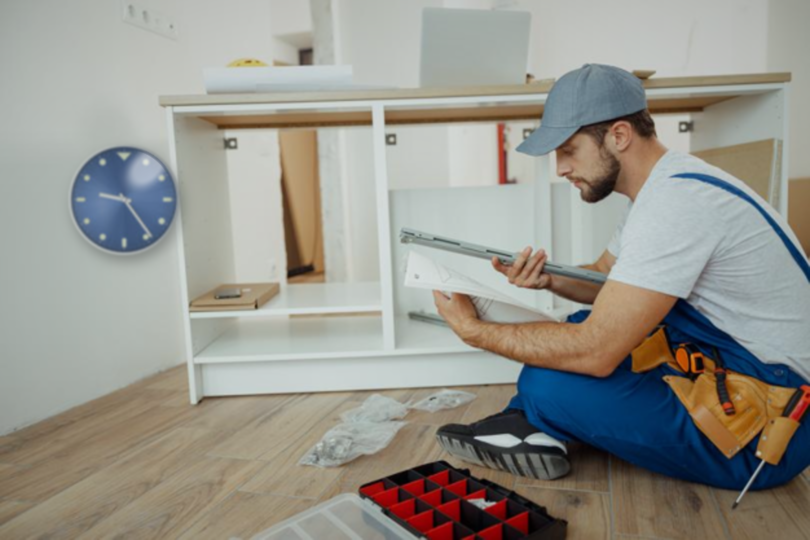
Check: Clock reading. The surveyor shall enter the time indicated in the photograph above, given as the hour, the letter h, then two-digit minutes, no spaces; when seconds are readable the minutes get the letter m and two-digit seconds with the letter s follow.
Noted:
9h24
